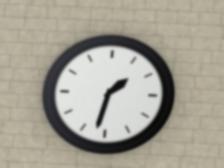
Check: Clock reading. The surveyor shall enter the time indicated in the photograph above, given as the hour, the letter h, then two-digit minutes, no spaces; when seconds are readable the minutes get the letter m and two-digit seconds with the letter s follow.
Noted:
1h32
